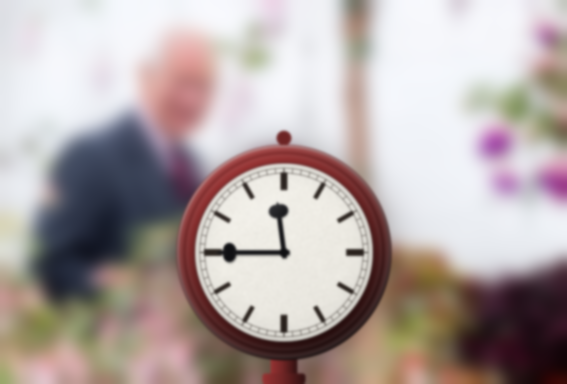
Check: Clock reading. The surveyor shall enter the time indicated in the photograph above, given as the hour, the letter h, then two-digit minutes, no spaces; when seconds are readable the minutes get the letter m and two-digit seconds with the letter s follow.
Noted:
11h45
